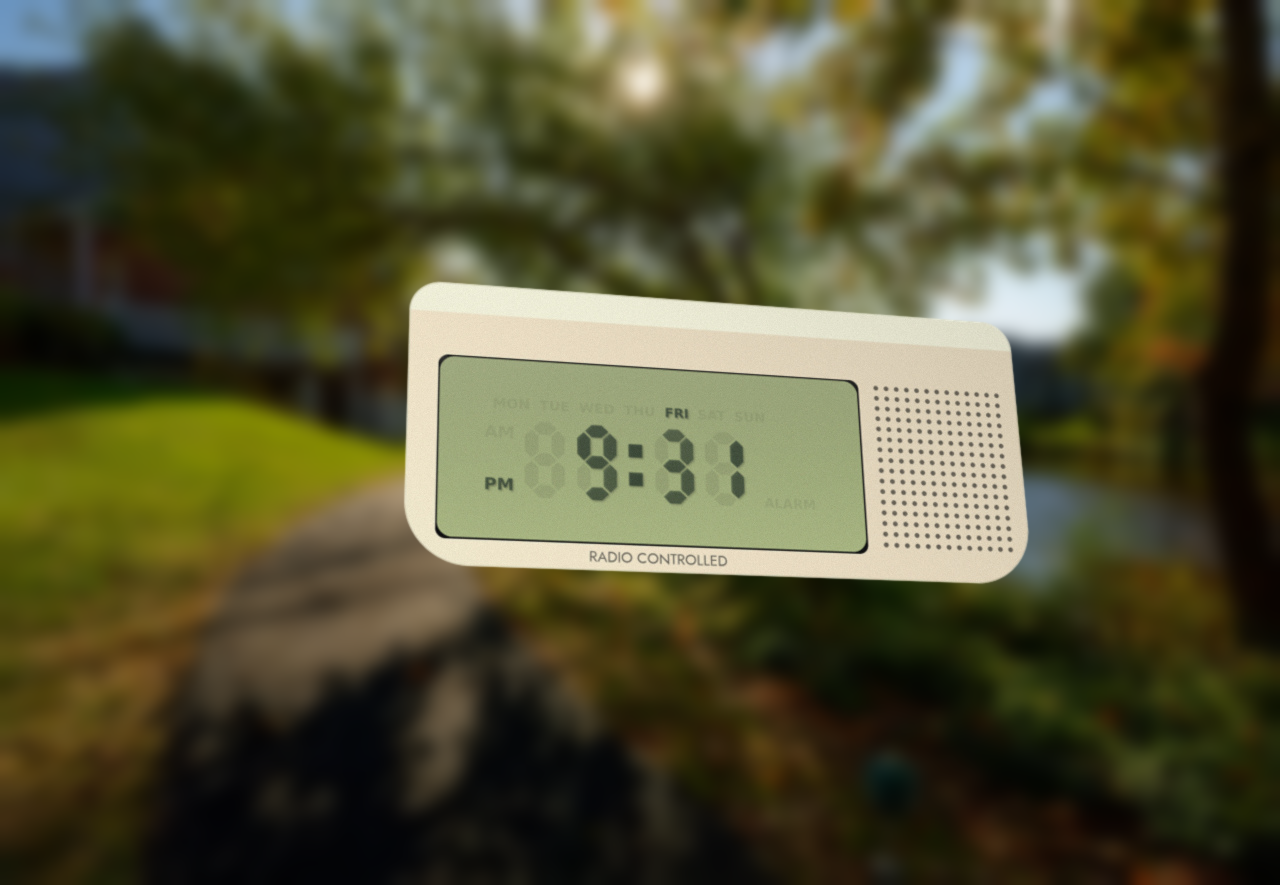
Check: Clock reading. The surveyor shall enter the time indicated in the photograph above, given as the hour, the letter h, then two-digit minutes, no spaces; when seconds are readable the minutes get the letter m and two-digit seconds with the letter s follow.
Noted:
9h31
